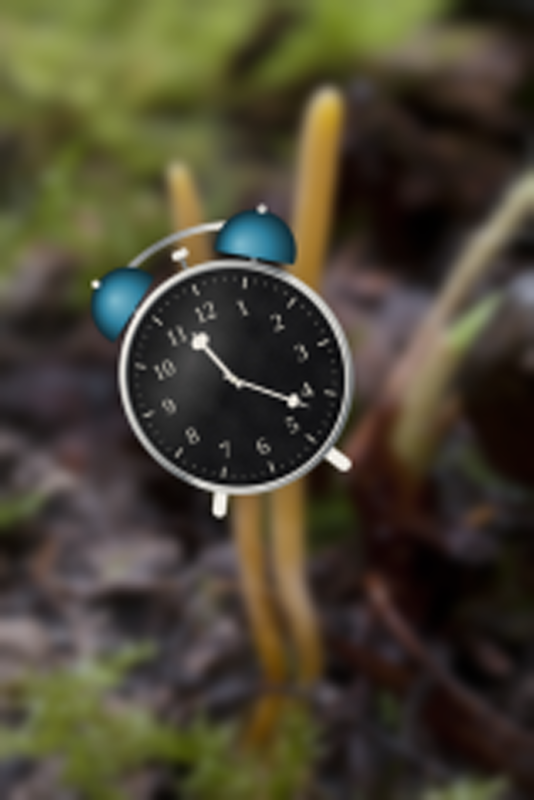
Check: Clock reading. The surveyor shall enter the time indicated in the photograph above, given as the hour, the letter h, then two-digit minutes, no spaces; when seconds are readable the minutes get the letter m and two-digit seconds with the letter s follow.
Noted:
11h22
